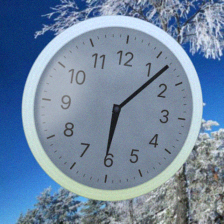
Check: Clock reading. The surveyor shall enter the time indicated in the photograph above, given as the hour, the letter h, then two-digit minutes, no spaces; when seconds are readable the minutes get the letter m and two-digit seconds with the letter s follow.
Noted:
6h07
